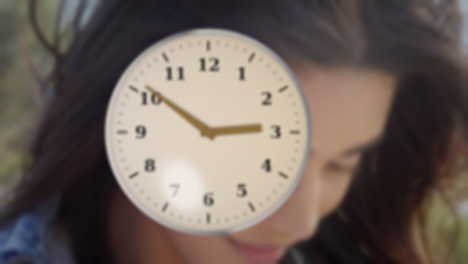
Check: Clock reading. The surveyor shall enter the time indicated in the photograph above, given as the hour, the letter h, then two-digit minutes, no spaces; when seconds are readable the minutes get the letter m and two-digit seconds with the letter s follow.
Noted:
2h51
